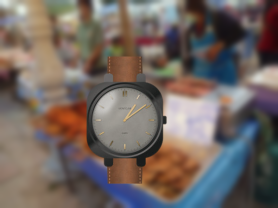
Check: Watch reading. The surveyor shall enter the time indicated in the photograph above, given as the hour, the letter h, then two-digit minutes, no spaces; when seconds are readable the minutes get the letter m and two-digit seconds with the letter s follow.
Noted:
1h09
